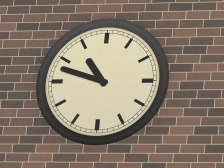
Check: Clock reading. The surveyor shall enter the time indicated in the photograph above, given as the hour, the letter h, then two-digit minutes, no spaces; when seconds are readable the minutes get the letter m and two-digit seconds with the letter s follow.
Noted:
10h48
